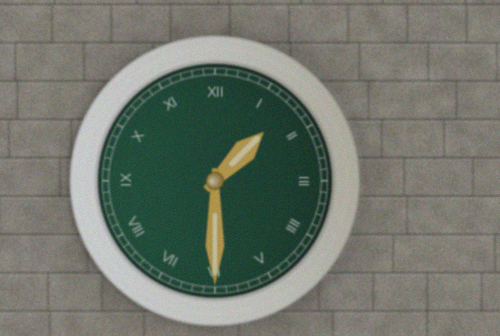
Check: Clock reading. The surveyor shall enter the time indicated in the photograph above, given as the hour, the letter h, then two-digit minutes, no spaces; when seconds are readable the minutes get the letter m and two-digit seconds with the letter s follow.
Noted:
1h30
